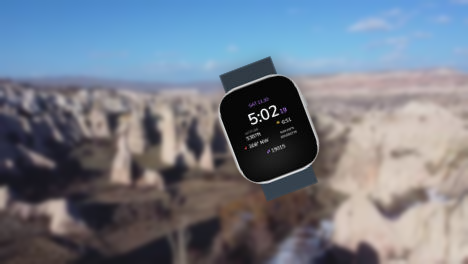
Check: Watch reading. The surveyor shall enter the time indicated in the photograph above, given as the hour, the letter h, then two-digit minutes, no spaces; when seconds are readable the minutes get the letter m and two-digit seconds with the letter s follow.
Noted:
5h02
